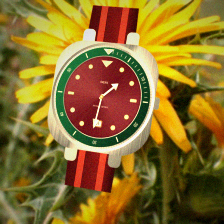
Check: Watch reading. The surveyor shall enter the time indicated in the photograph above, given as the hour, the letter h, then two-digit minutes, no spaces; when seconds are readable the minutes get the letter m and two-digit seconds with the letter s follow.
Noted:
1h31
